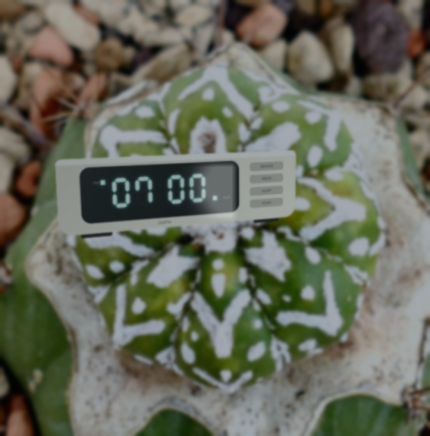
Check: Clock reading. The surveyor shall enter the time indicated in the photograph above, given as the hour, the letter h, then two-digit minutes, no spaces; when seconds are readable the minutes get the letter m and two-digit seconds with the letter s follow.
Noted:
7h00
